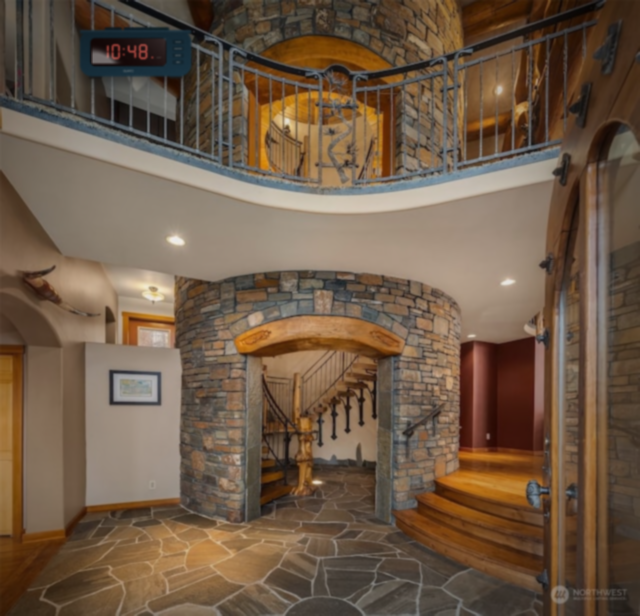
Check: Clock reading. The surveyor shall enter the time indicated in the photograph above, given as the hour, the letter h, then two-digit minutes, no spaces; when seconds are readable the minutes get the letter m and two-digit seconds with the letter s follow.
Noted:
10h48
